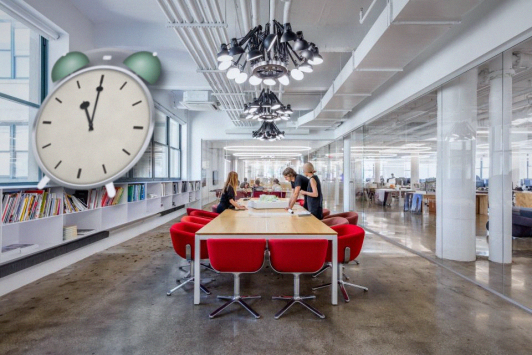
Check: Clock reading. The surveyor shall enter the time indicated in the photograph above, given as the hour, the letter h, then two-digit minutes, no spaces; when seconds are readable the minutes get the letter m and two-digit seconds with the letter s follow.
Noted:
11h00
